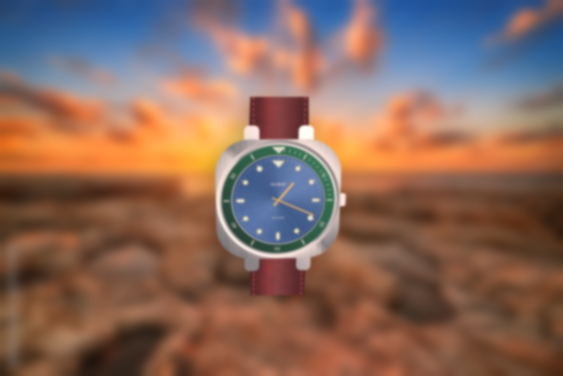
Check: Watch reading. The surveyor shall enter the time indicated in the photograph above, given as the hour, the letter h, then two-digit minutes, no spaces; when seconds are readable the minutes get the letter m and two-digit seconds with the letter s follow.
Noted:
1h19
